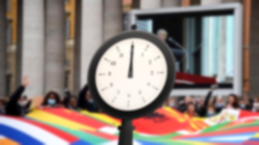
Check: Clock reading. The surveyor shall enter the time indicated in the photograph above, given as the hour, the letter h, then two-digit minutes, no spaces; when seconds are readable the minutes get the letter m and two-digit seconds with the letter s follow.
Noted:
12h00
